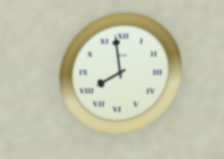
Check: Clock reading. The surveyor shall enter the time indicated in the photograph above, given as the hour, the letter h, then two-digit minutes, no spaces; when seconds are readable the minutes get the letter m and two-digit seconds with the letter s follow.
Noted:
7h58
